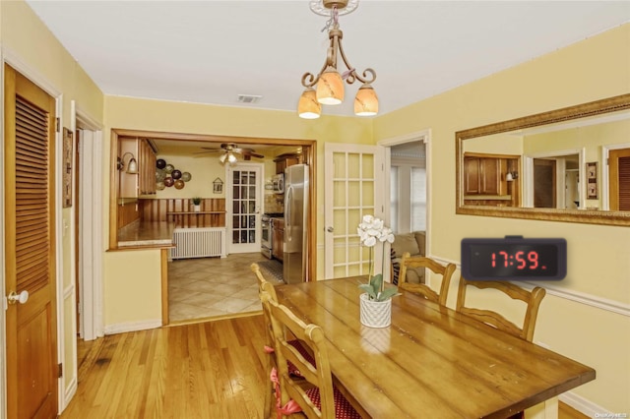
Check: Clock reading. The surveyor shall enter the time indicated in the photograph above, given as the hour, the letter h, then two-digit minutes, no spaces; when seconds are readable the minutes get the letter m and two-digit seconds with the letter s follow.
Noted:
17h59
